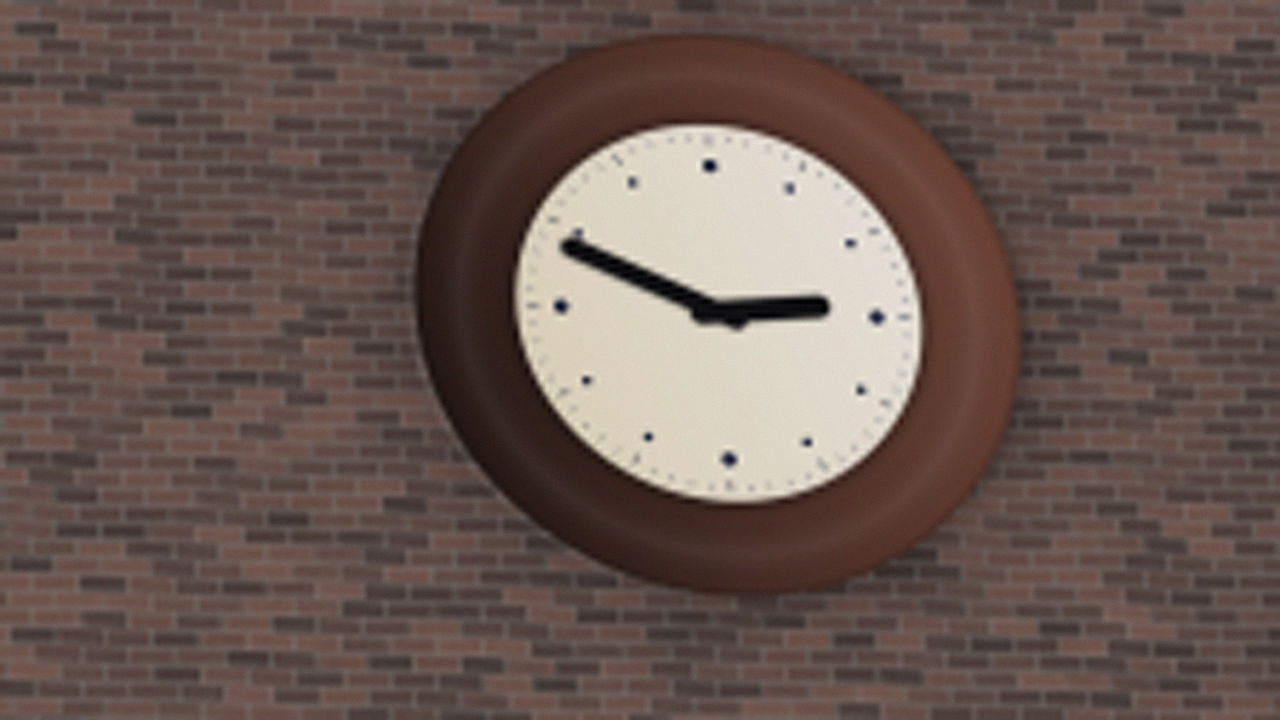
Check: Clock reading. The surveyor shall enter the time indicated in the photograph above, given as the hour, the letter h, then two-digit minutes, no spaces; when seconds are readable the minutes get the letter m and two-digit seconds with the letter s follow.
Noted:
2h49
